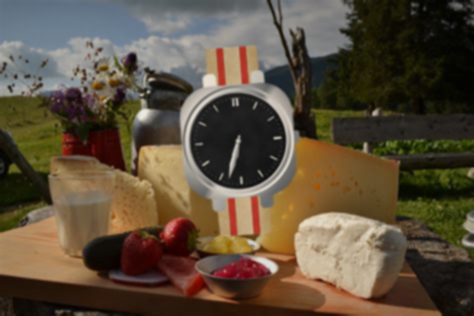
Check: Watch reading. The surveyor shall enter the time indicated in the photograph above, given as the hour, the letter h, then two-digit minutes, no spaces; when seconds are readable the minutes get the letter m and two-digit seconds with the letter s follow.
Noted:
6h33
